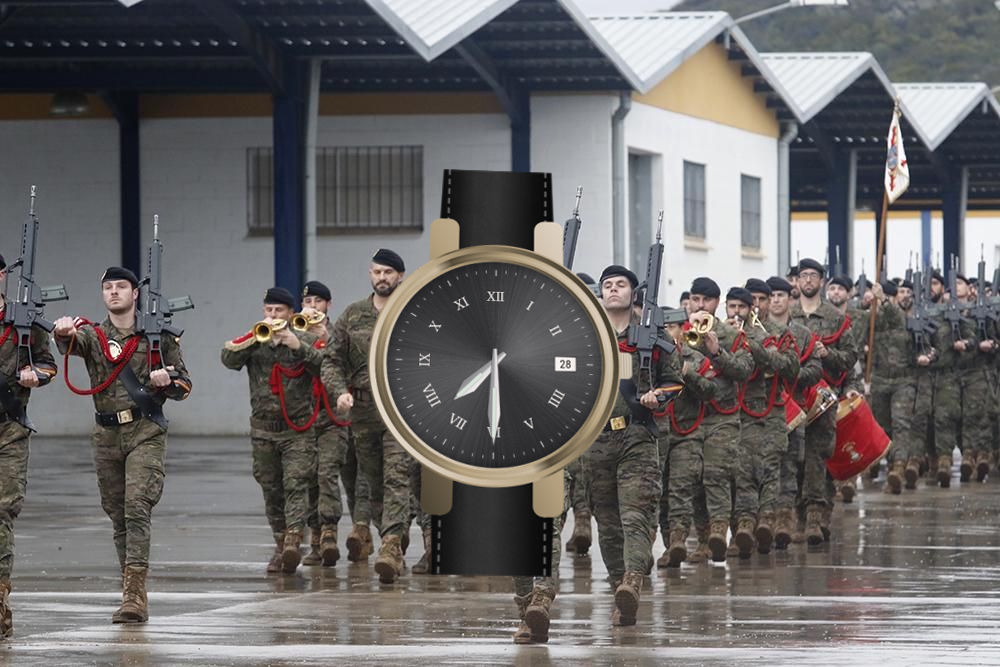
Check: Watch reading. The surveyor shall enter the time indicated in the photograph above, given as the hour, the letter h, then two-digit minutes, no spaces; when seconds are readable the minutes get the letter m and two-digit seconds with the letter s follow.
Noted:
7h30
